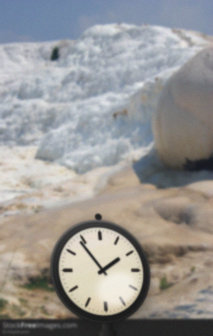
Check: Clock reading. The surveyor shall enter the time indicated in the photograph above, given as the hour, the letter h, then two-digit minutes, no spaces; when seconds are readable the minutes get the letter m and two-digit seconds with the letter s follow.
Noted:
1h54
